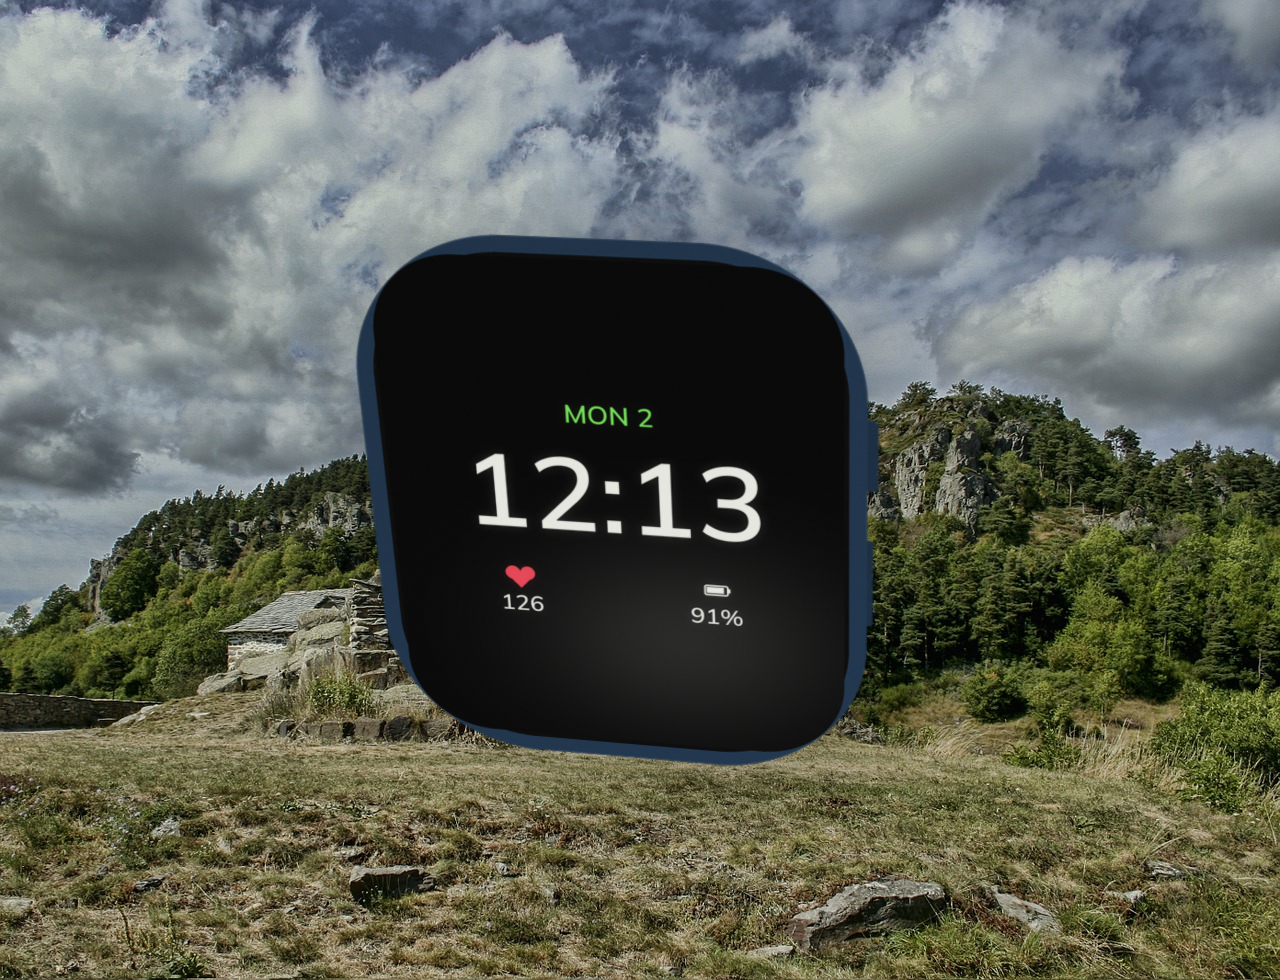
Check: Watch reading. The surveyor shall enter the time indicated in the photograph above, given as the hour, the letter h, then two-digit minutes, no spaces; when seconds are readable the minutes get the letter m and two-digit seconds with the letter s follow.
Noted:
12h13
